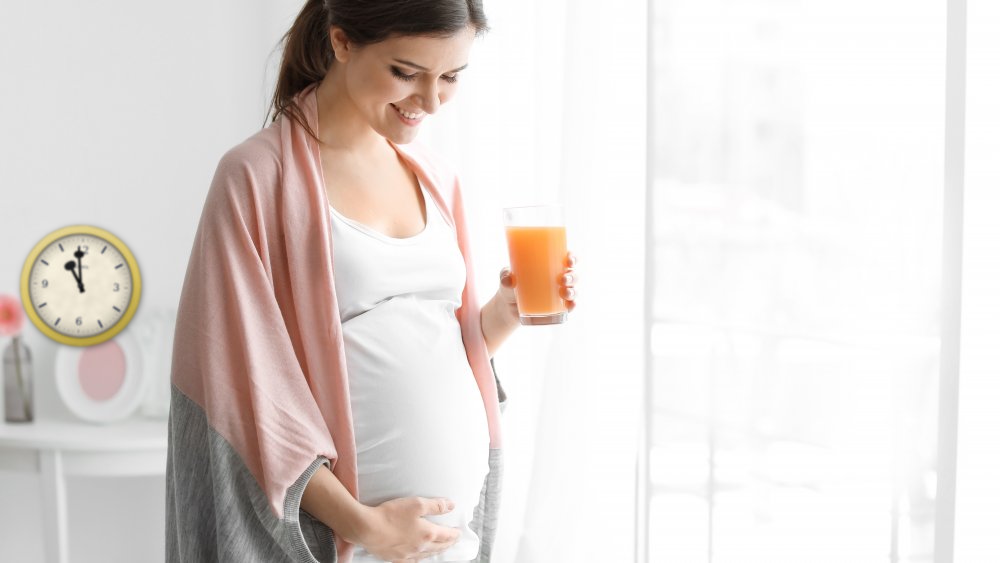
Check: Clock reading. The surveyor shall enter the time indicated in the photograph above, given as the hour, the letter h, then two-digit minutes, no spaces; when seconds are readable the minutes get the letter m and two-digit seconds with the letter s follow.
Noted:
10h59
